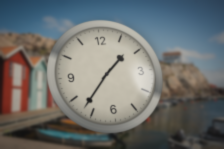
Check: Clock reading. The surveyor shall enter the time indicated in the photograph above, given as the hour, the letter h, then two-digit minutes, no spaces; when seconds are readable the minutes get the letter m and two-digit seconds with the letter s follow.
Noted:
1h37
